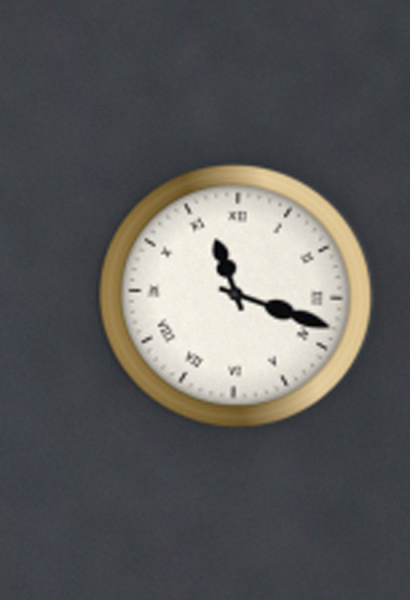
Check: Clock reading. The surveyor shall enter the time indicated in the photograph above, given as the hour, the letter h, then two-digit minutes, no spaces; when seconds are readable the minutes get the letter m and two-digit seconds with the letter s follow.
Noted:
11h18
